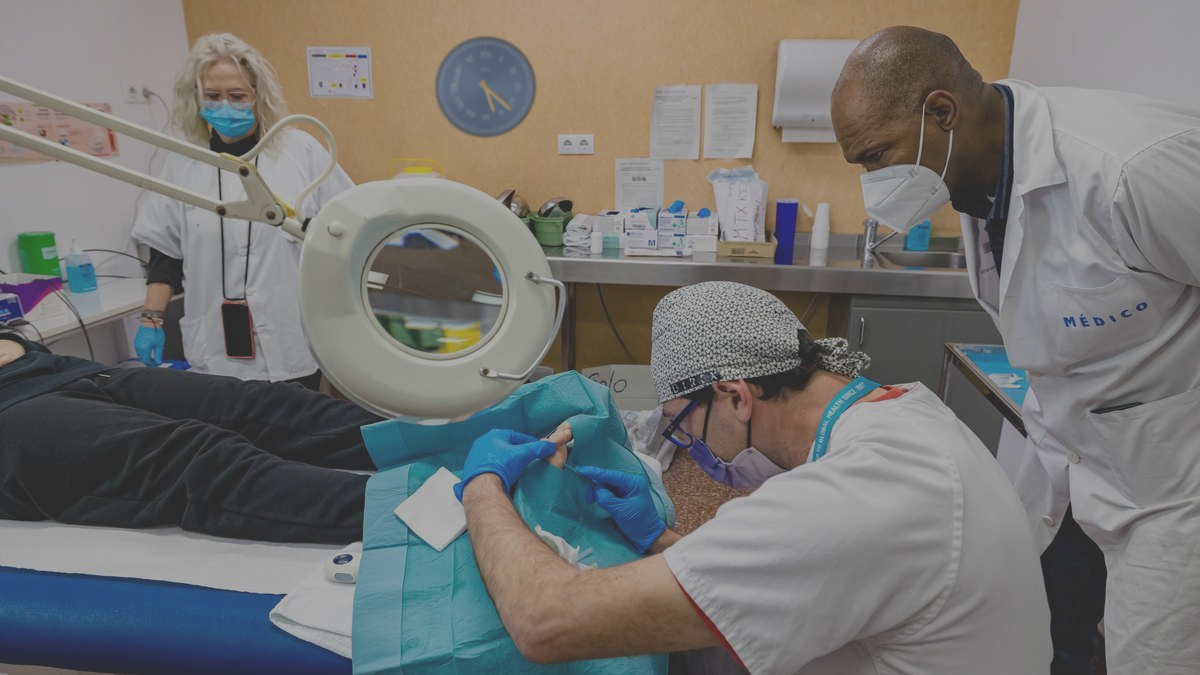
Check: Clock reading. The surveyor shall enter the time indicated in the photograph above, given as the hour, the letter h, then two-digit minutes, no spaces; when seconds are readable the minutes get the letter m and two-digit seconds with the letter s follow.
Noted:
5h22
